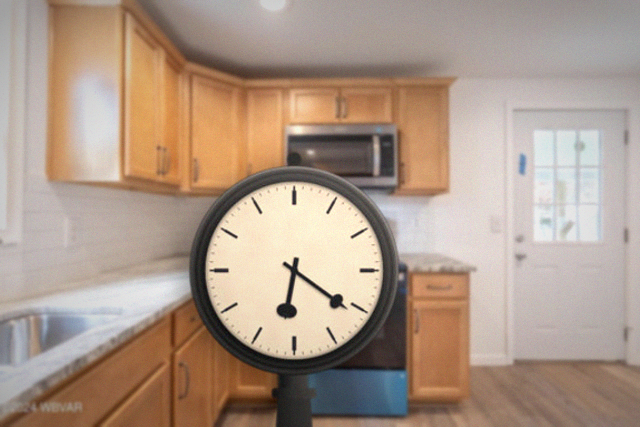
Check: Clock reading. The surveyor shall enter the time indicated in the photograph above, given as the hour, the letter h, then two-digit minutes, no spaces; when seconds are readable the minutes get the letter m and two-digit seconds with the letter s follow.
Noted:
6h21
